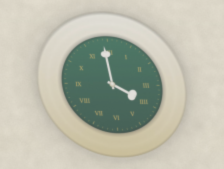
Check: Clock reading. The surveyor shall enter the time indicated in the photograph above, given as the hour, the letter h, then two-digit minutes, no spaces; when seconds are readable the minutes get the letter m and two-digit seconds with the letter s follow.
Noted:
3h59
